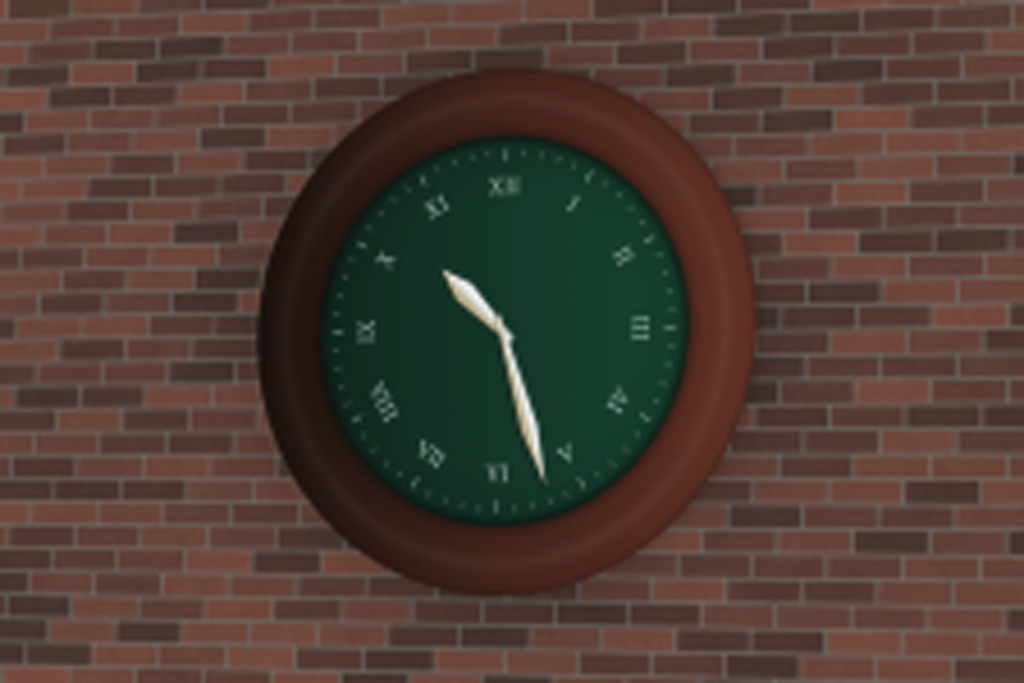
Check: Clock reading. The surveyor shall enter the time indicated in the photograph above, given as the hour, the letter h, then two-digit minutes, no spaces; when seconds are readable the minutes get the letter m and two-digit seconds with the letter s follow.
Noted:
10h27
